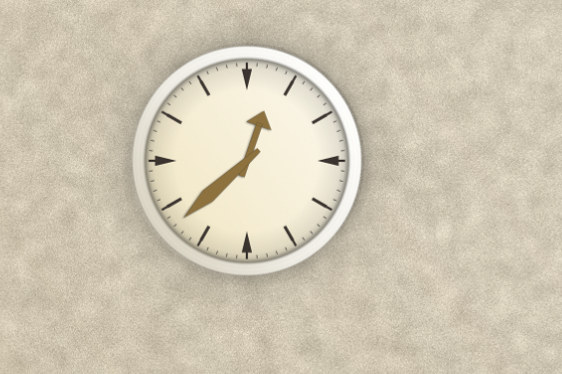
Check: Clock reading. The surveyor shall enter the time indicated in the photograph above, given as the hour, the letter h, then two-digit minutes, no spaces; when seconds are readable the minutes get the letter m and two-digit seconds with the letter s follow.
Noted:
12h38
